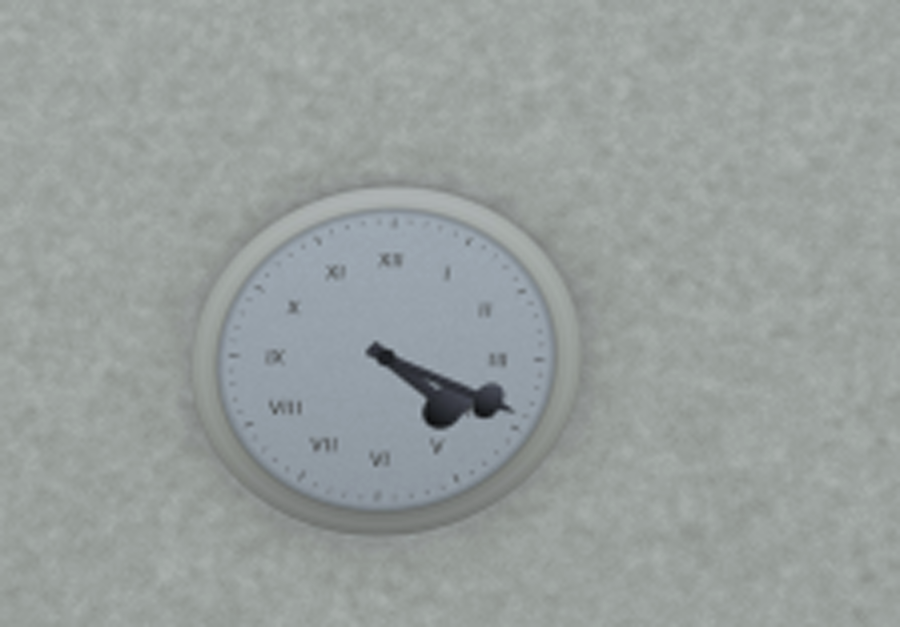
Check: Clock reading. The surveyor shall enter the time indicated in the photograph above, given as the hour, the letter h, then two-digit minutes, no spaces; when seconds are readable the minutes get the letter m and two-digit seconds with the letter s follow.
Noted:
4h19
